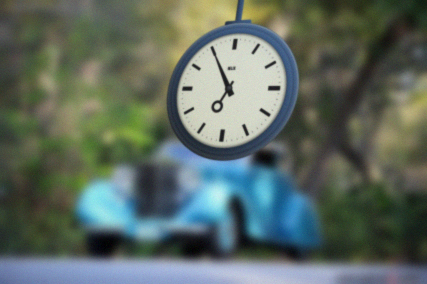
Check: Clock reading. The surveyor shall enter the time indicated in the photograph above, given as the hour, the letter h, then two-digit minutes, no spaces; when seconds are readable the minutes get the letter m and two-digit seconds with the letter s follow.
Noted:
6h55
